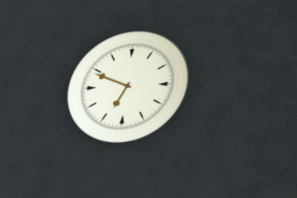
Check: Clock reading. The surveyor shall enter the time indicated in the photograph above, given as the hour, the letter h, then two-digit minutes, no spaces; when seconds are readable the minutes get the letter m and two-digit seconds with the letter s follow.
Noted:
6h49
